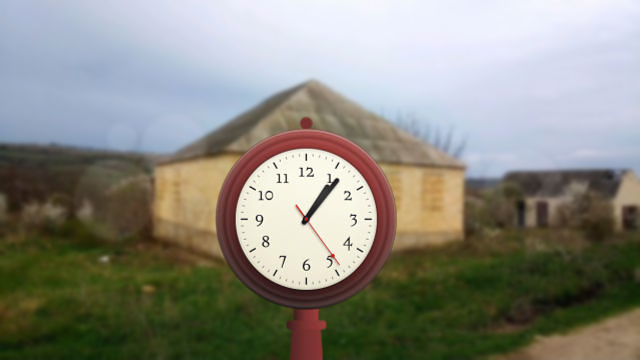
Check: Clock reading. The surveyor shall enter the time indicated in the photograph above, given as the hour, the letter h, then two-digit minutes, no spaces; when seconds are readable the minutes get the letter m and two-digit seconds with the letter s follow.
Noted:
1h06m24s
